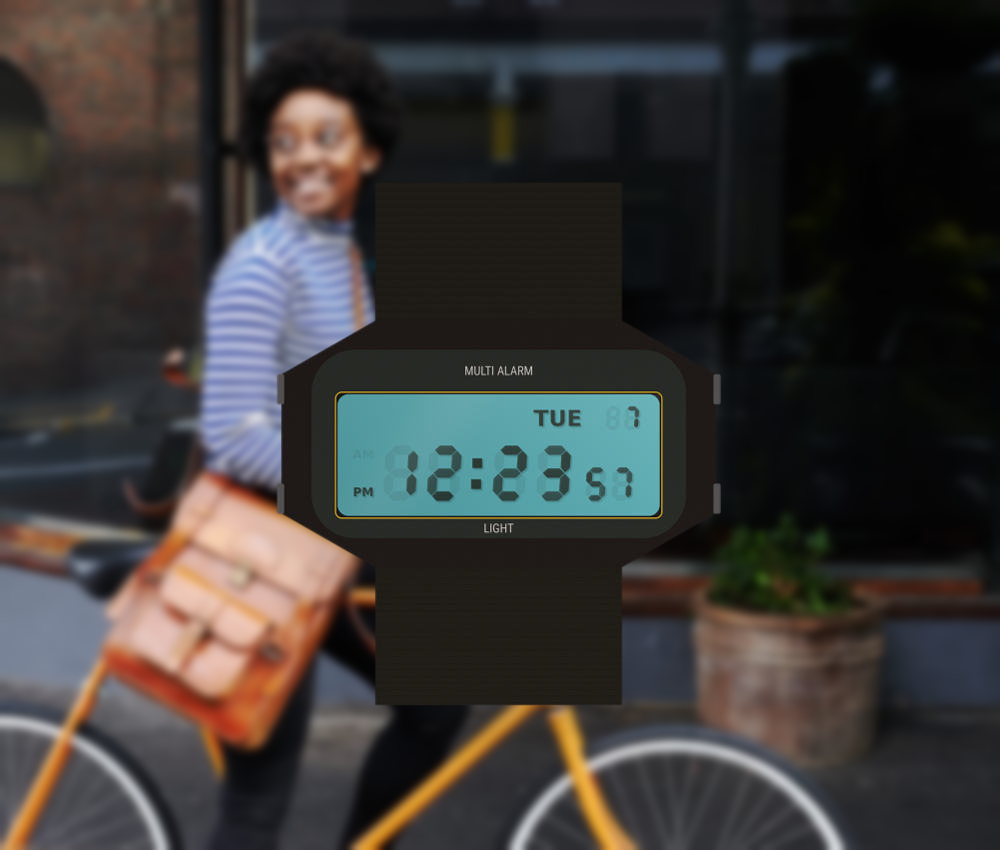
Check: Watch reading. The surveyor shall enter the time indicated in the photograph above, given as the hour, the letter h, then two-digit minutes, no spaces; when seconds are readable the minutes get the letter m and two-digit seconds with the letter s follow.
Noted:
12h23m57s
